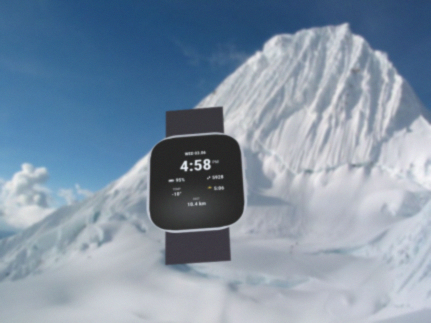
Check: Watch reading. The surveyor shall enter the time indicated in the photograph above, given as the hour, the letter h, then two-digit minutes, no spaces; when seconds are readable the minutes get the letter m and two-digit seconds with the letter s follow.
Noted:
4h58
